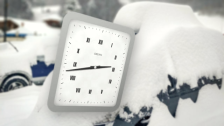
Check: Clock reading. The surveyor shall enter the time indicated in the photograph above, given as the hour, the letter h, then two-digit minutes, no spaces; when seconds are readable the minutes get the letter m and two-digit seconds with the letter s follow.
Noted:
2h43
